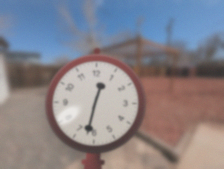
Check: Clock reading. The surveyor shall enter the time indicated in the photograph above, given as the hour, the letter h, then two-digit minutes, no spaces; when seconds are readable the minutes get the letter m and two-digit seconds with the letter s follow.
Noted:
12h32
